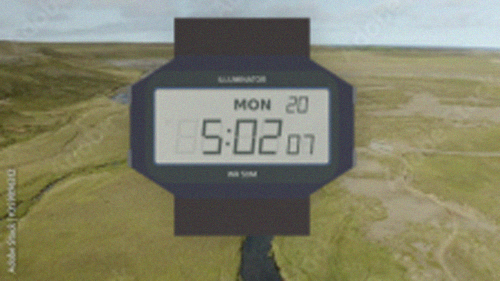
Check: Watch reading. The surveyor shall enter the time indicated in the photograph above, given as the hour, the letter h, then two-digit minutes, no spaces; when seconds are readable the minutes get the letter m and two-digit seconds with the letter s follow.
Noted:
5h02m07s
